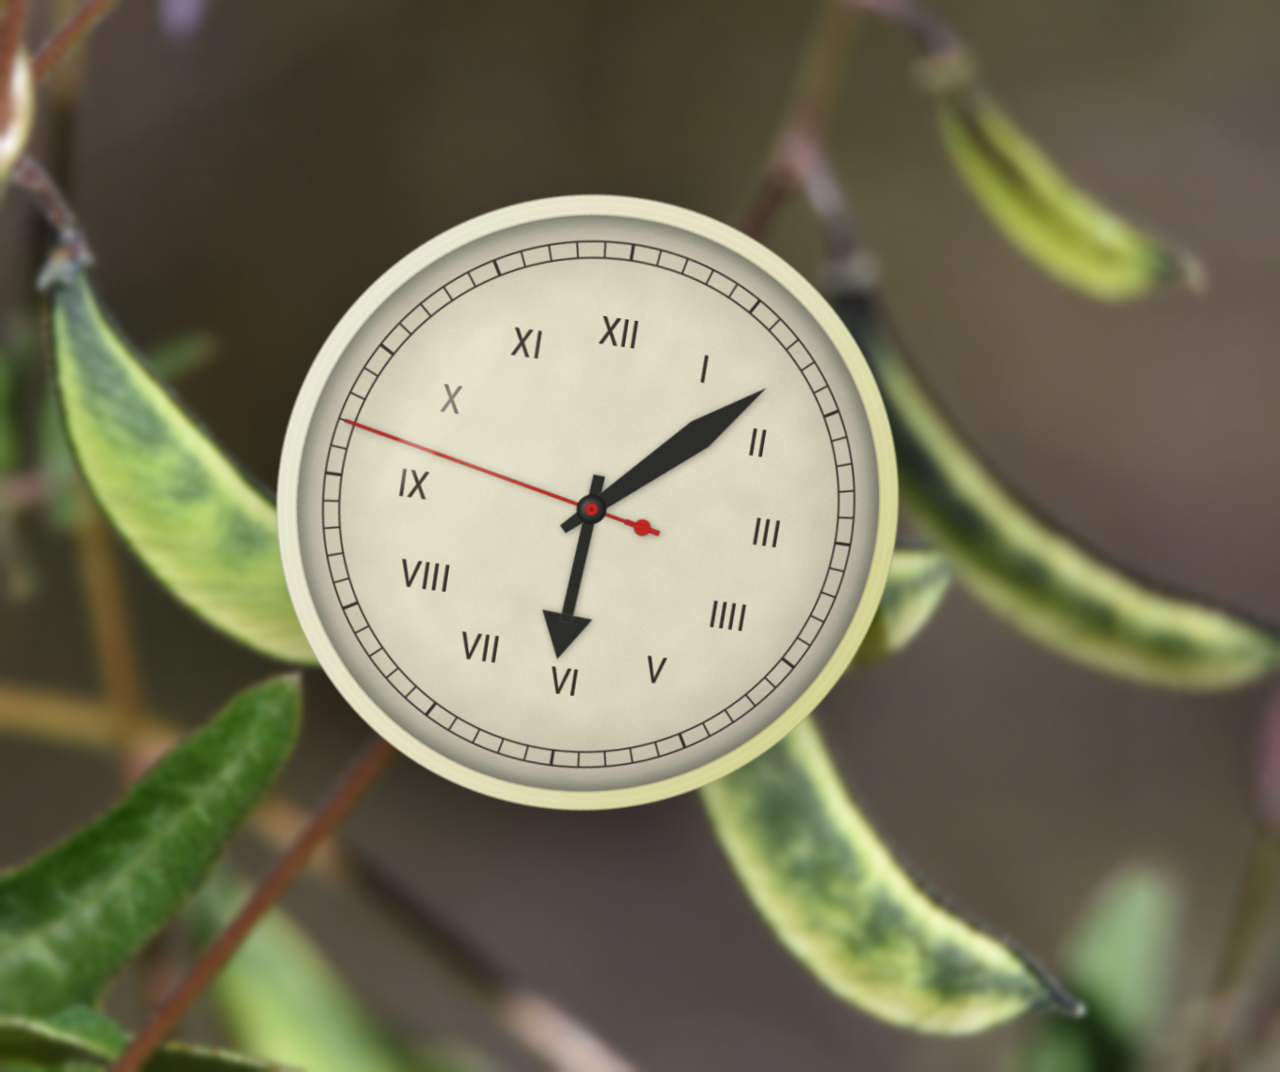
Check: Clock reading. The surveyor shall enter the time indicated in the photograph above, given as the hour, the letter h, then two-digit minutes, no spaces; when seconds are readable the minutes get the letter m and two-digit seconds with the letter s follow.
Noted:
6h07m47s
